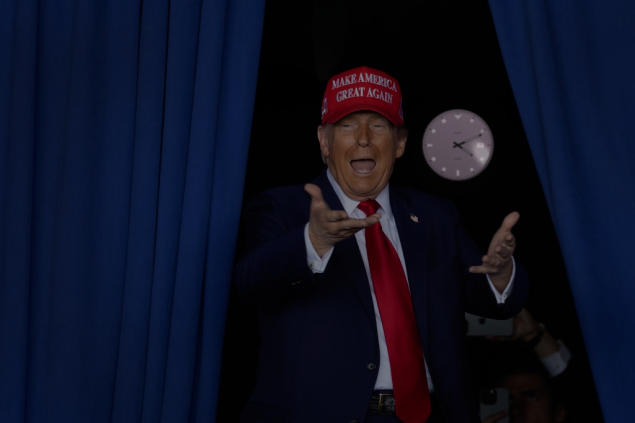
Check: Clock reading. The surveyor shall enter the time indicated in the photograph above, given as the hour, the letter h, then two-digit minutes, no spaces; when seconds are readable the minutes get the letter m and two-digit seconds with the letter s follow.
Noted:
4h11
